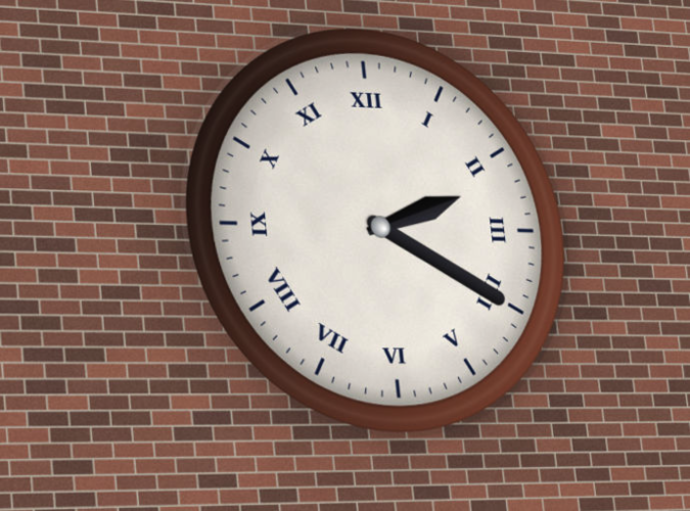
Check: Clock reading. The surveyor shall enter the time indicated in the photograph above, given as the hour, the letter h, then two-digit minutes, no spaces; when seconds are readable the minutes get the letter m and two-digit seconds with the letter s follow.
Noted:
2h20
